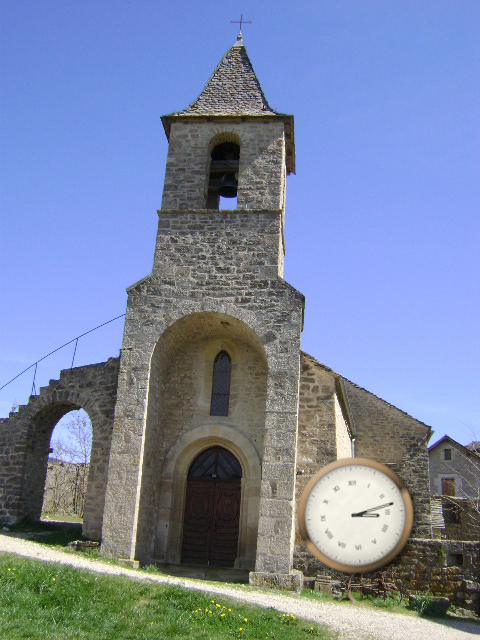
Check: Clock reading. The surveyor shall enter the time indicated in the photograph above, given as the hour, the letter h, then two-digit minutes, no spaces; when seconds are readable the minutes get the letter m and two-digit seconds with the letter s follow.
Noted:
3h13
